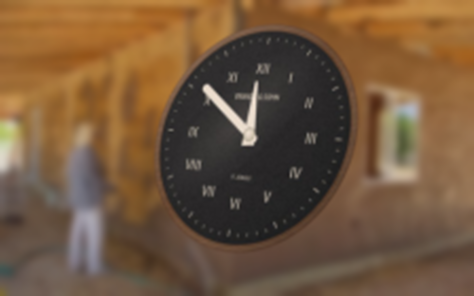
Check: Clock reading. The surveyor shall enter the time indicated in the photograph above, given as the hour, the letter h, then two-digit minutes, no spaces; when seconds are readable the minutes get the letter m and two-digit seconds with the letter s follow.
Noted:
11h51
